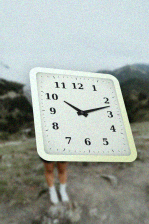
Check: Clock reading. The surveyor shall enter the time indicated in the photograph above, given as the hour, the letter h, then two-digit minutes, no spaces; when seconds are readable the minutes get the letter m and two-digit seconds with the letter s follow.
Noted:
10h12
